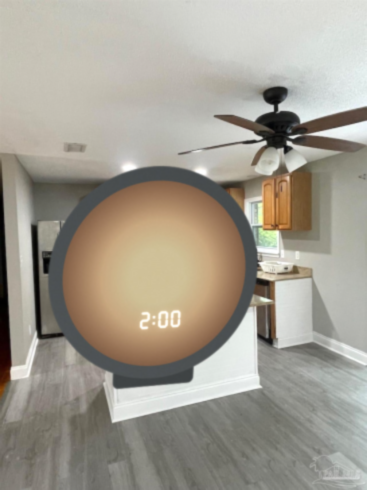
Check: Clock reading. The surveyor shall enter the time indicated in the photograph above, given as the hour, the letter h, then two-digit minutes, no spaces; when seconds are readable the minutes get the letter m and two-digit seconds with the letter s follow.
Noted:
2h00
